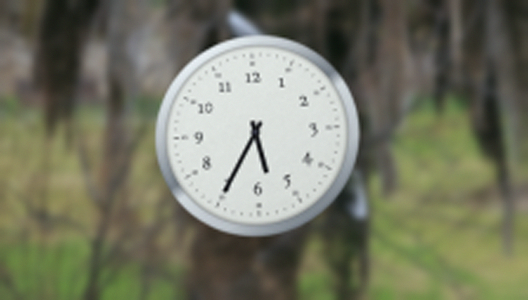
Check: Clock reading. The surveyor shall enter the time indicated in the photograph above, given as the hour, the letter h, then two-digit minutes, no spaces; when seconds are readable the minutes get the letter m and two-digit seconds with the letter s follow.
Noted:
5h35
